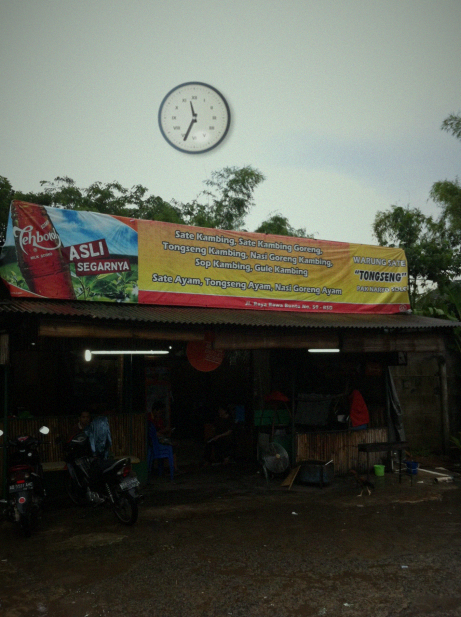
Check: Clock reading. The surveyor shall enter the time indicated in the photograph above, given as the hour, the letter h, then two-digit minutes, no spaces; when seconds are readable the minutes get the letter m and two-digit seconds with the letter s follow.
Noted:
11h34
